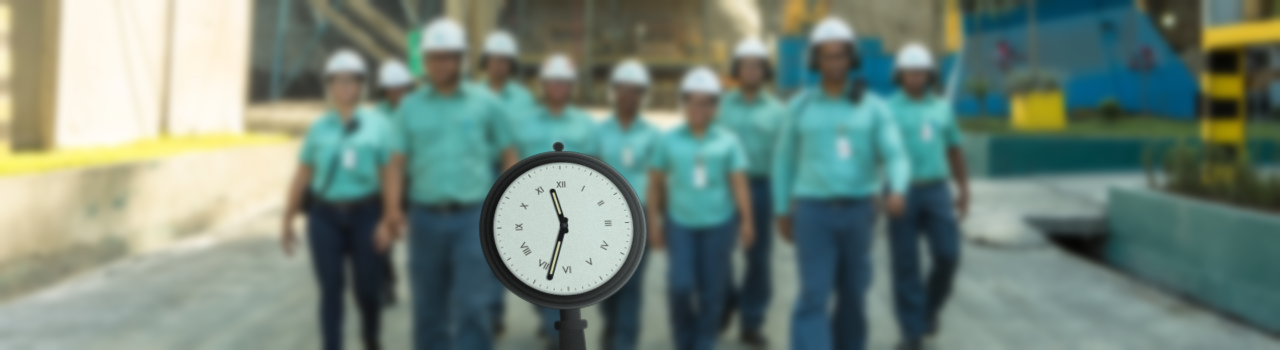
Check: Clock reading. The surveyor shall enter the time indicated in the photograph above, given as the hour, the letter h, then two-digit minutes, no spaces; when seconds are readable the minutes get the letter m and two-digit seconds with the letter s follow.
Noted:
11h33
